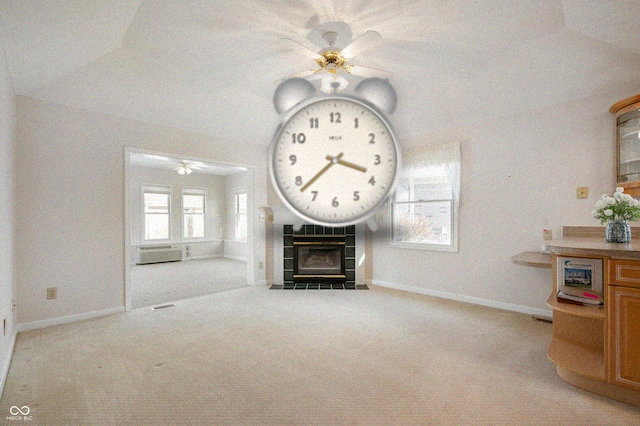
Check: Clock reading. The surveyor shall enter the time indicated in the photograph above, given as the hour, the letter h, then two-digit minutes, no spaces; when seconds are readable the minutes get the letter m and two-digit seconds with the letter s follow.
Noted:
3h38
